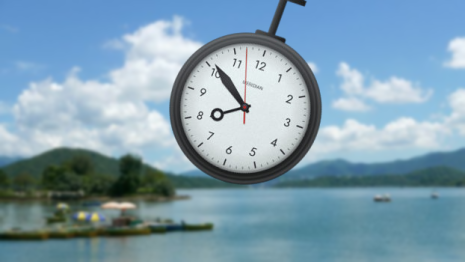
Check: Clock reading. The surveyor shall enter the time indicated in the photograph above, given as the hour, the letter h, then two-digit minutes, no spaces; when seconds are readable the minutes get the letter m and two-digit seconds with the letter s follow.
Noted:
7h50m57s
